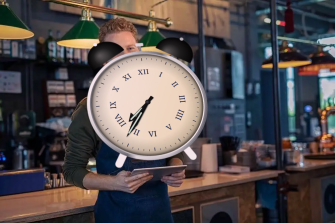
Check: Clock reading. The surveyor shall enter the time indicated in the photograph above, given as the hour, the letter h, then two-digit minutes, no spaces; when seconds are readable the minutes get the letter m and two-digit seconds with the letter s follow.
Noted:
7h36
